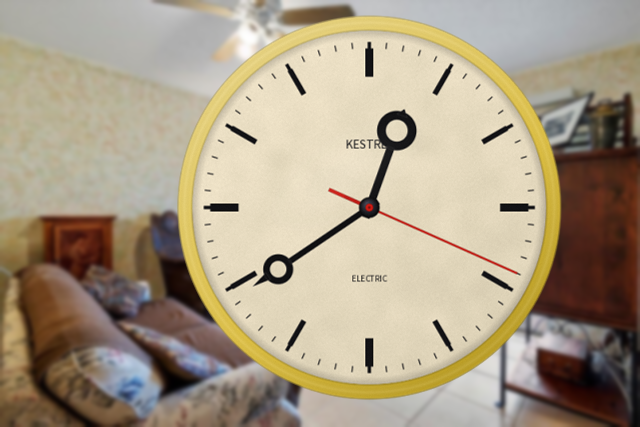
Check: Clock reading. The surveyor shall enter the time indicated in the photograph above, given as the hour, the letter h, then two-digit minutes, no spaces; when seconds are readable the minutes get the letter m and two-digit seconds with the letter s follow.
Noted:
12h39m19s
